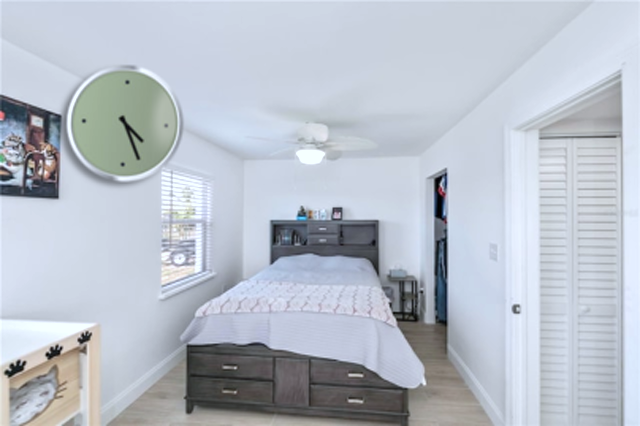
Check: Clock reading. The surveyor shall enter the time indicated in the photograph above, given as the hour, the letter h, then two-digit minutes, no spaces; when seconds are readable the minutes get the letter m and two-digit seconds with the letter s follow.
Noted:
4h26
